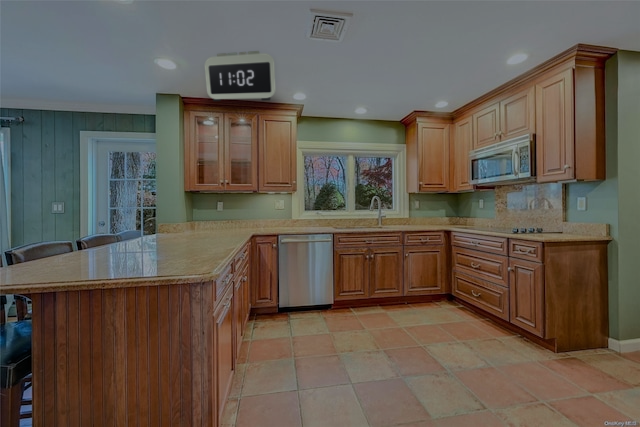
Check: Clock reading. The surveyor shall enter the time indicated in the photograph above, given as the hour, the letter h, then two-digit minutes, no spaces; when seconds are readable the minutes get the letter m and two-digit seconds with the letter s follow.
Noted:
11h02
